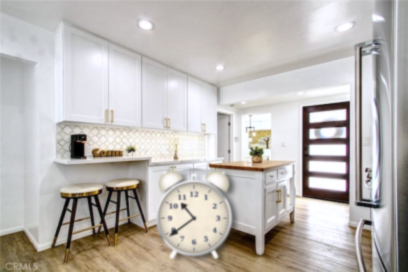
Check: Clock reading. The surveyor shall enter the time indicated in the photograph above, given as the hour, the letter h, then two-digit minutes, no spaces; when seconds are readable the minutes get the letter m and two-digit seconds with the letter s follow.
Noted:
10h39
